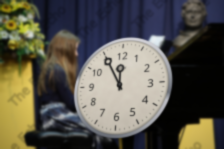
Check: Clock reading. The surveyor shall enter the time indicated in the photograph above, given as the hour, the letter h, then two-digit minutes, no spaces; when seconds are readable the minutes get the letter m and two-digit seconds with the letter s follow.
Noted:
11h55
